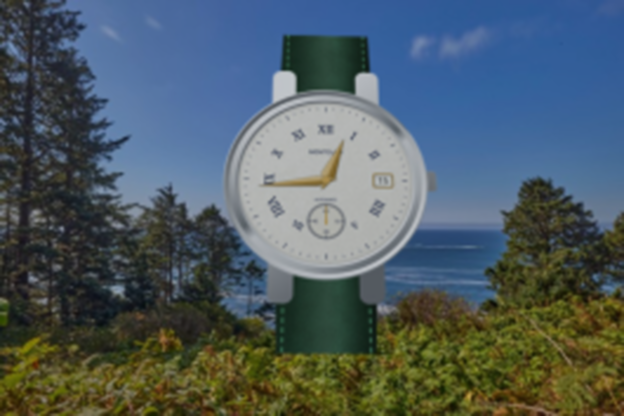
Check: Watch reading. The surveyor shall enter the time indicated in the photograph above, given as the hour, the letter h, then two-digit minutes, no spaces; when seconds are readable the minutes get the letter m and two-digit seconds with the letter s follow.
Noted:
12h44
